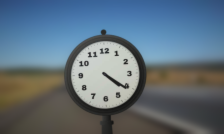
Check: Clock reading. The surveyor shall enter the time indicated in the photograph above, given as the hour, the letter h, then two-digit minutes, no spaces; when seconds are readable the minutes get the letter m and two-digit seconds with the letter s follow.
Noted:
4h21
